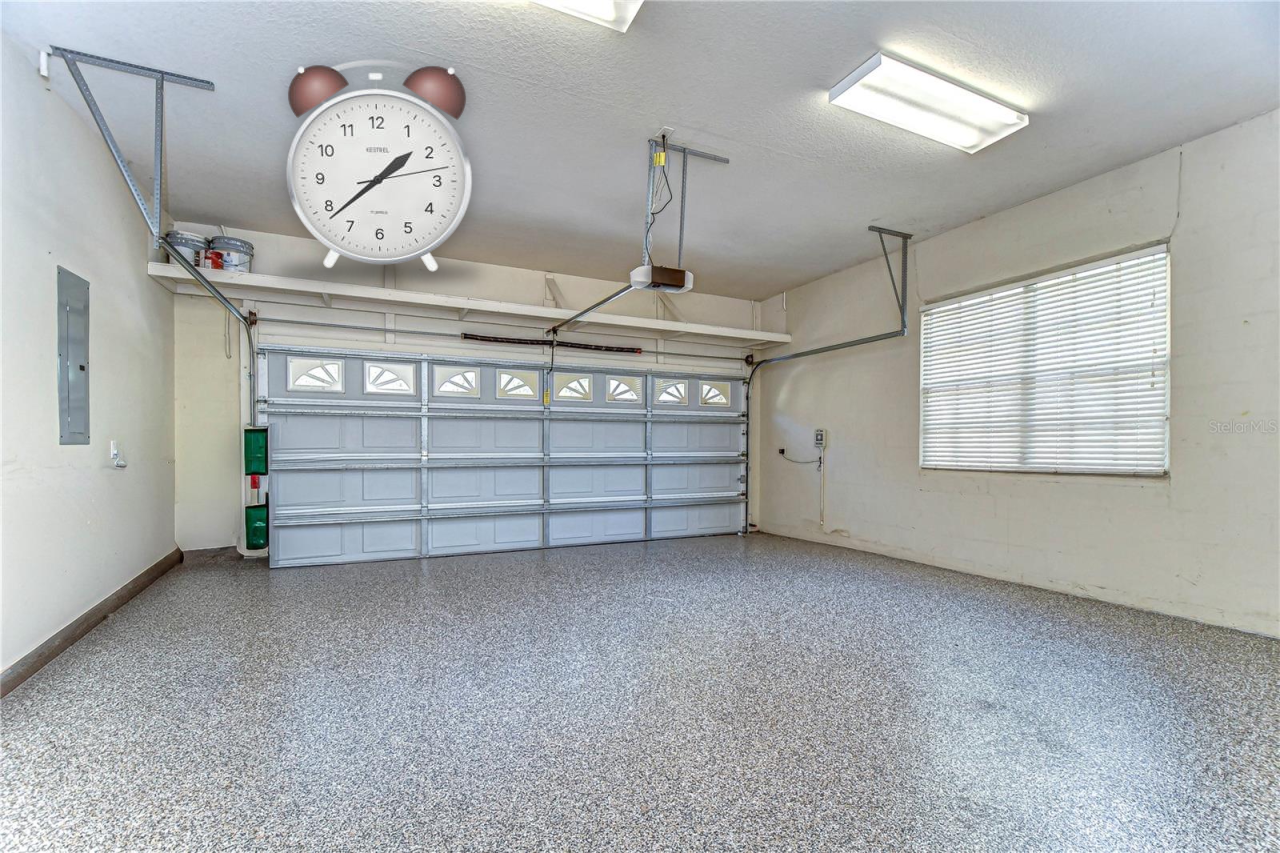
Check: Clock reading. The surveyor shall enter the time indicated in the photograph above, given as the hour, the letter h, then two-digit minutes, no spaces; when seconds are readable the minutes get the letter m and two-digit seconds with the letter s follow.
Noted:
1h38m13s
